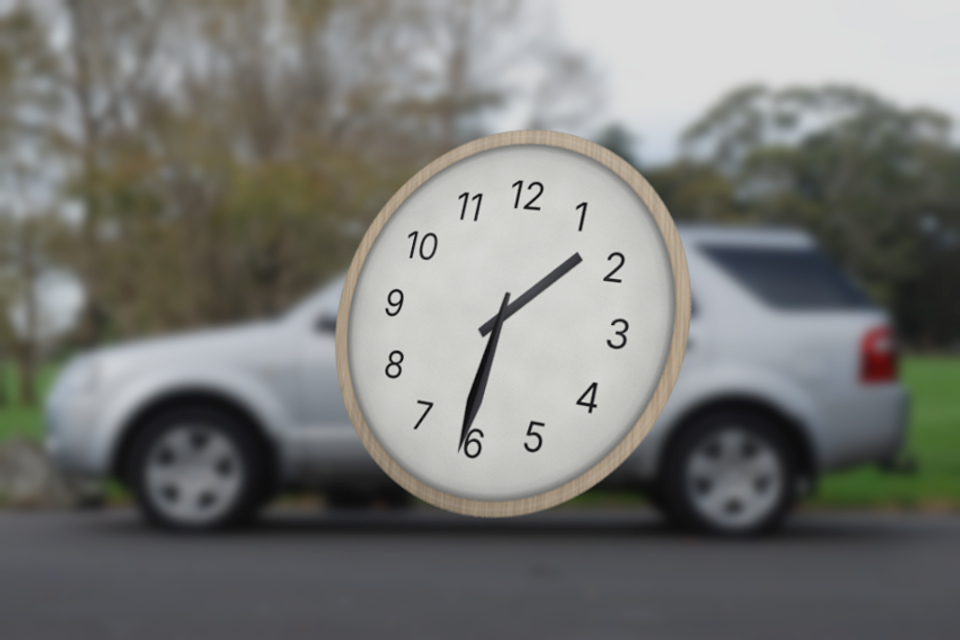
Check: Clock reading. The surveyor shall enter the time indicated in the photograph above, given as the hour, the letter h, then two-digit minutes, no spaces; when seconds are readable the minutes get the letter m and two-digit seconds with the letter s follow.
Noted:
1h31
